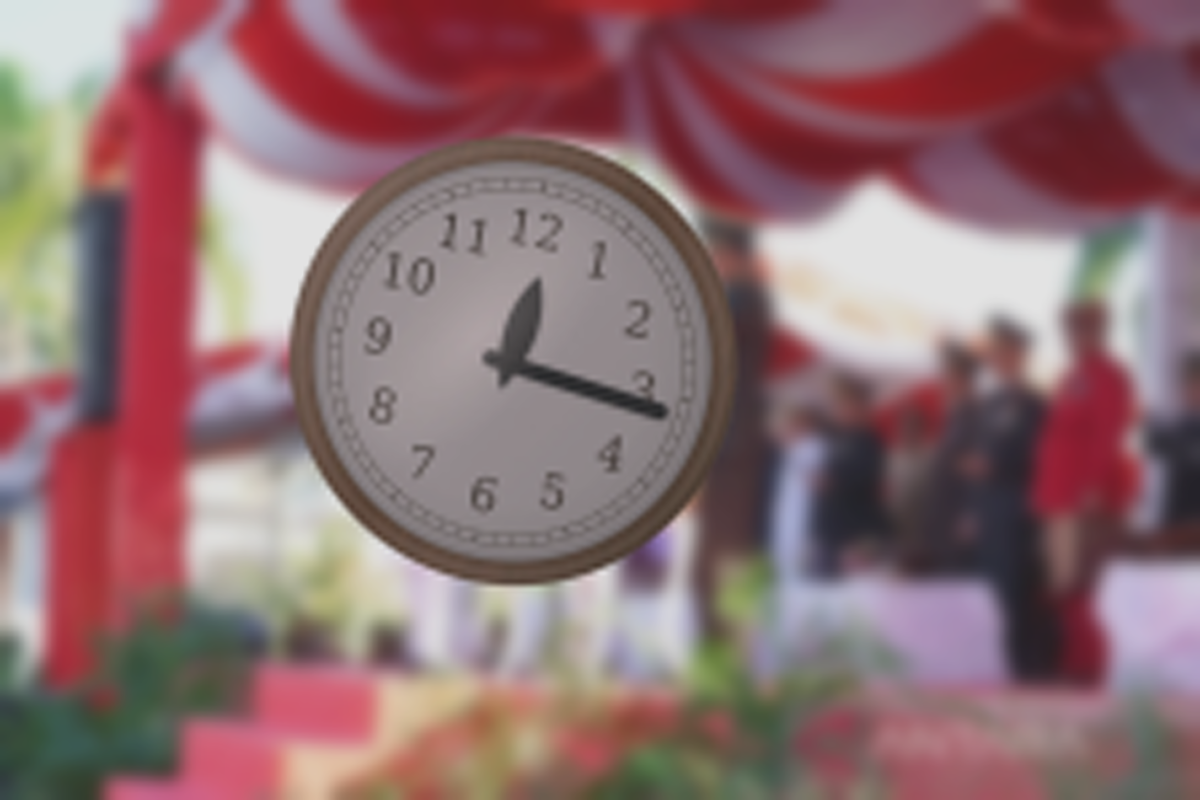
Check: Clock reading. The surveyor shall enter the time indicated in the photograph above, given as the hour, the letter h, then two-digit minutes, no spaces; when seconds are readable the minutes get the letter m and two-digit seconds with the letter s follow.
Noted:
12h16
